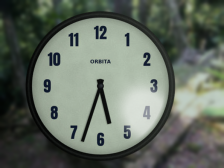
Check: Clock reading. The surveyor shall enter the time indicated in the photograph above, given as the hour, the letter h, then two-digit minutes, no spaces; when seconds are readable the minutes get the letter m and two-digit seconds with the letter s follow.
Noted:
5h33
